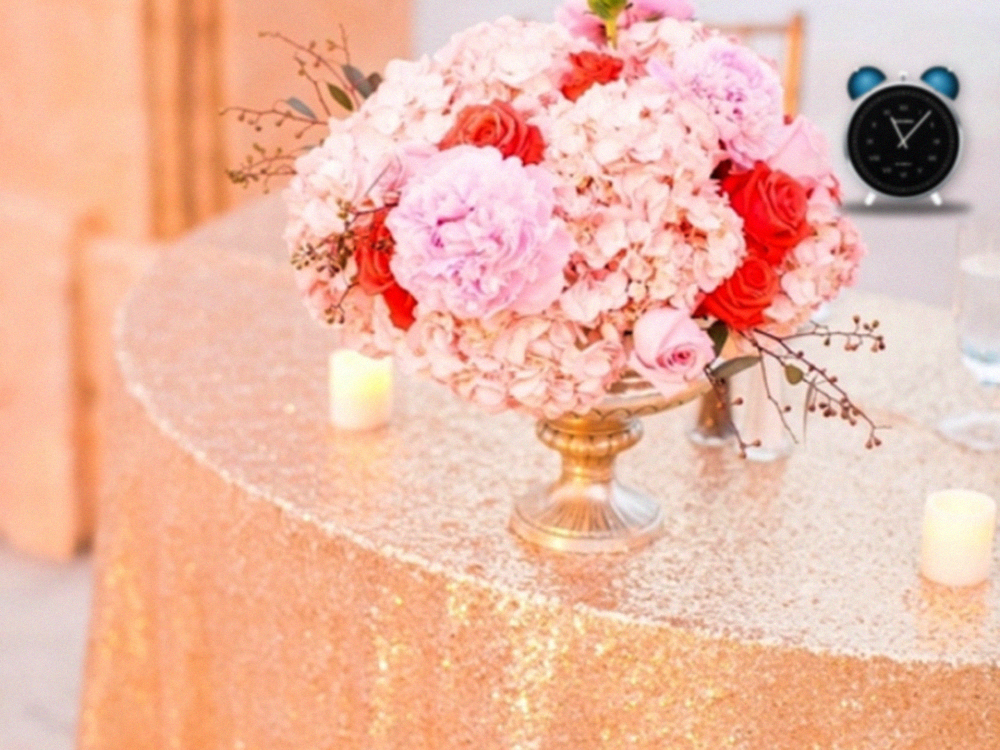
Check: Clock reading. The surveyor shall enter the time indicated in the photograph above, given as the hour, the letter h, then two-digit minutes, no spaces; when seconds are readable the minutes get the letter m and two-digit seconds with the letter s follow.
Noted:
11h07
